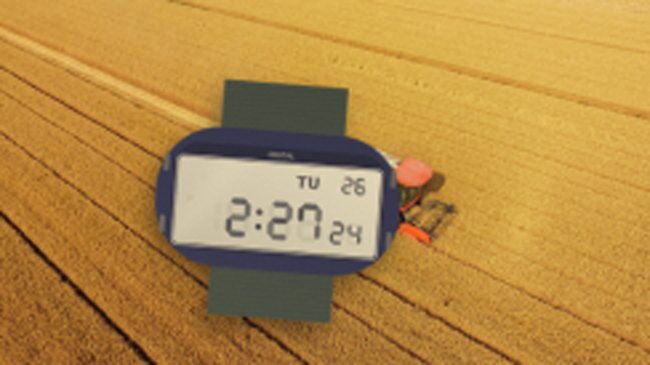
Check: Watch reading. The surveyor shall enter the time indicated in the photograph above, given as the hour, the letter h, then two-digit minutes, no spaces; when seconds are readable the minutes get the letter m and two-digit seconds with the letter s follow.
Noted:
2h27m24s
